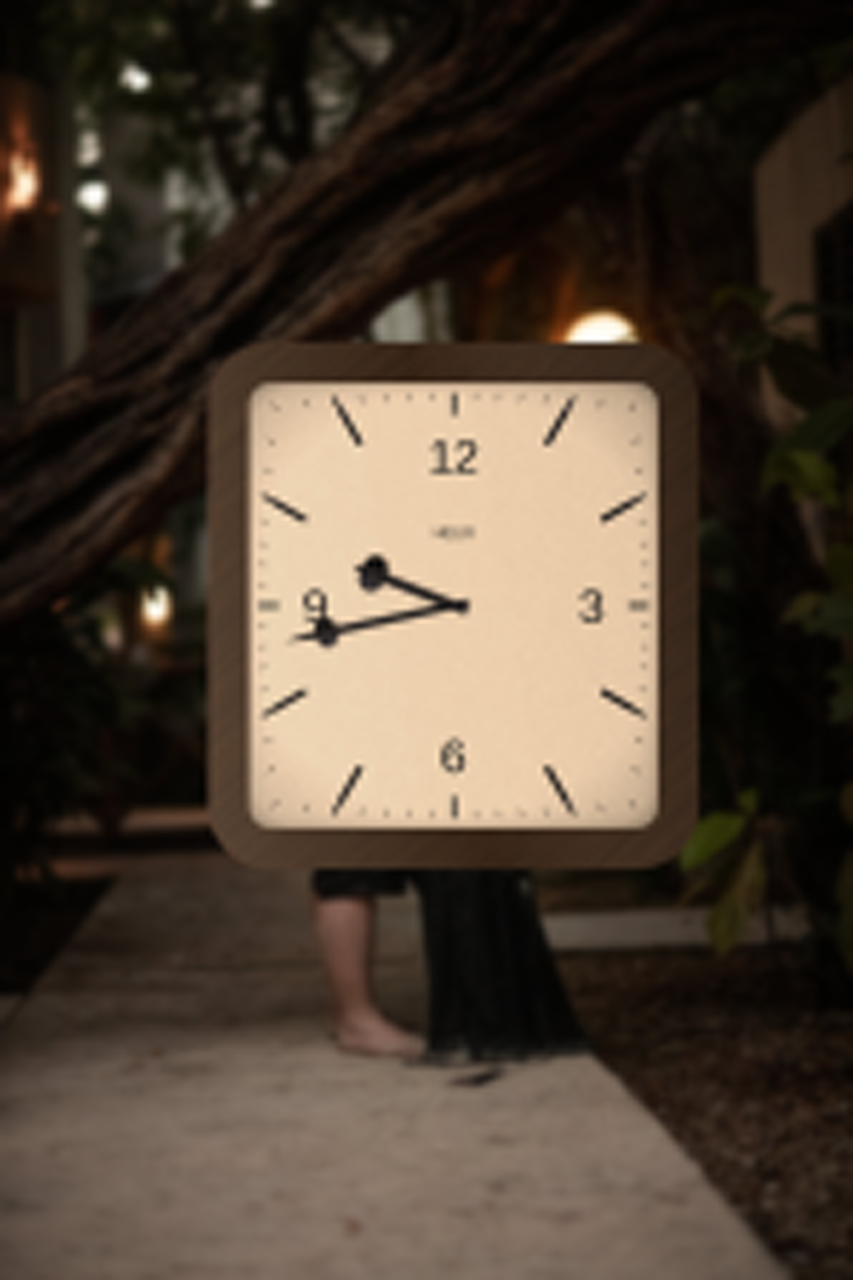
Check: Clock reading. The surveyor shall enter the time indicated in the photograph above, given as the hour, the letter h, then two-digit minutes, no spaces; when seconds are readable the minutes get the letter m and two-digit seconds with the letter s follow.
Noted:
9h43
